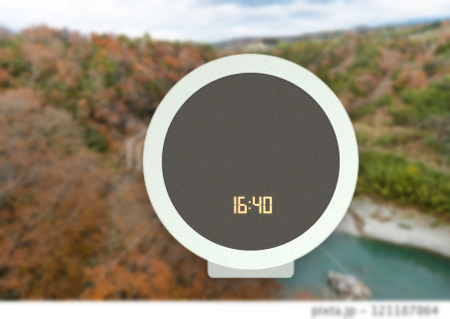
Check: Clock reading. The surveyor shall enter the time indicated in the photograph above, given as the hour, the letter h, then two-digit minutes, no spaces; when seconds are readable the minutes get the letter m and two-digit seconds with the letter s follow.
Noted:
16h40
